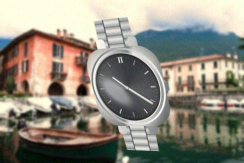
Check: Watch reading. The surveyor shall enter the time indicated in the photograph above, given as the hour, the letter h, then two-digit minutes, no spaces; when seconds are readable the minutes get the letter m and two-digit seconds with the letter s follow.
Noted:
10h21
